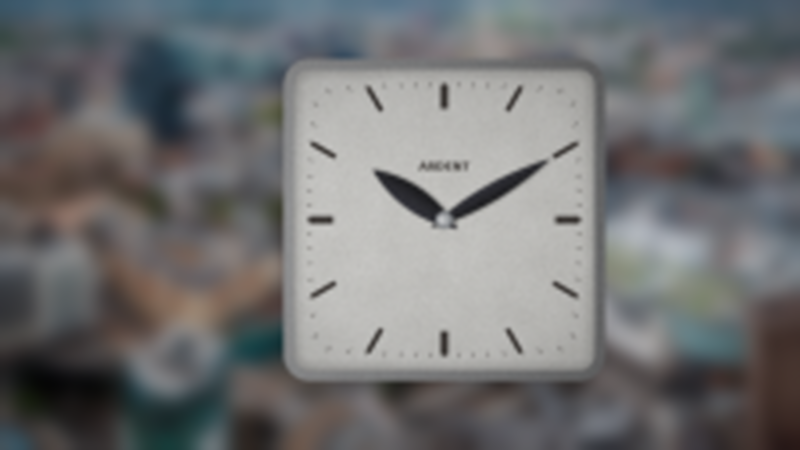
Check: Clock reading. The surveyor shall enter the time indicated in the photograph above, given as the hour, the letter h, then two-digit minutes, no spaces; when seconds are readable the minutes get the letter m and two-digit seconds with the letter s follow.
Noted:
10h10
